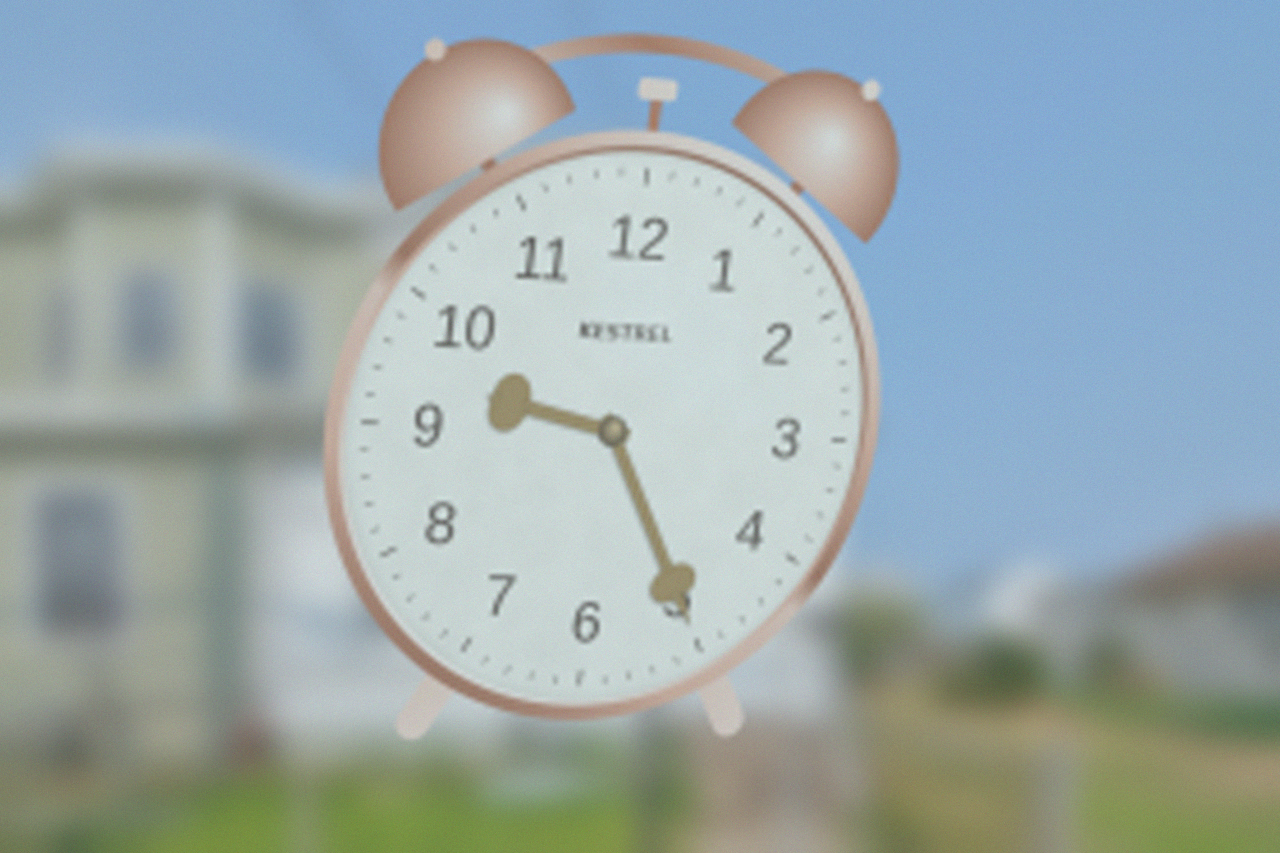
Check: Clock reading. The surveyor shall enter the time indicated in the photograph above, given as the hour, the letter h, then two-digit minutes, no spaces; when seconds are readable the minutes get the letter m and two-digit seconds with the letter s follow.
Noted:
9h25
